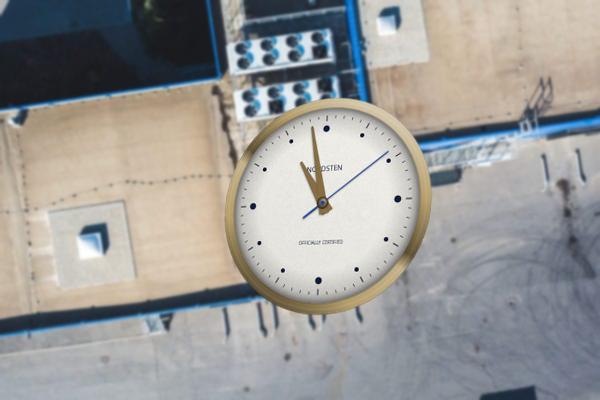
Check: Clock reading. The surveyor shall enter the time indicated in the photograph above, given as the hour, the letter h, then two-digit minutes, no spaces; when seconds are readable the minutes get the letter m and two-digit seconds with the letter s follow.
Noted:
10h58m09s
